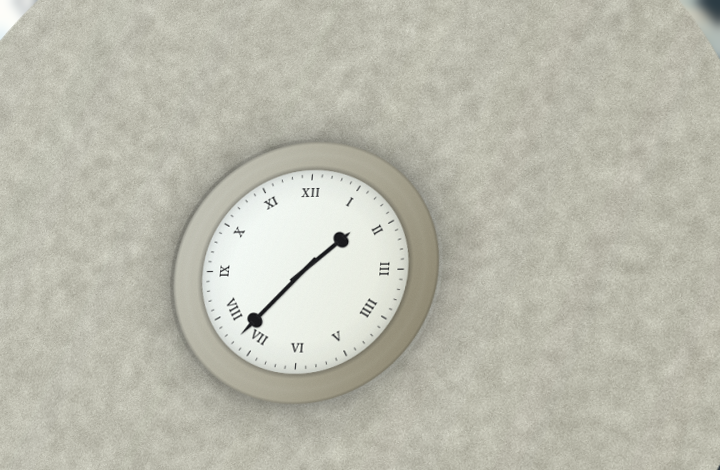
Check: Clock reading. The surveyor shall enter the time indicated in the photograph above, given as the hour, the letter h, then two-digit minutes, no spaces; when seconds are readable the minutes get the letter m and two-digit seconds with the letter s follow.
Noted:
1h37
